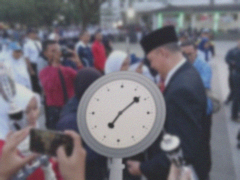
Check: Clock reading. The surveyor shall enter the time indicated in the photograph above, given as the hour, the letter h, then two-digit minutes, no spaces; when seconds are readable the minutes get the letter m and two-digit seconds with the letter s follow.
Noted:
7h08
